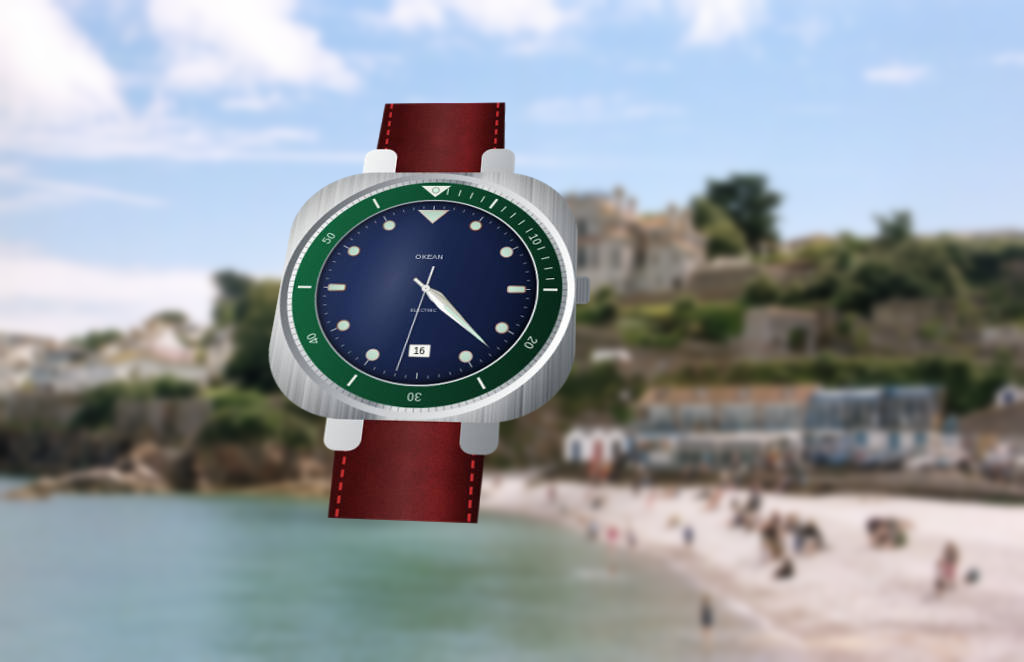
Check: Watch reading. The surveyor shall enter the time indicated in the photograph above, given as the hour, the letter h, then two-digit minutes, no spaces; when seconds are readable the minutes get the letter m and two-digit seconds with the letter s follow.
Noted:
4h22m32s
